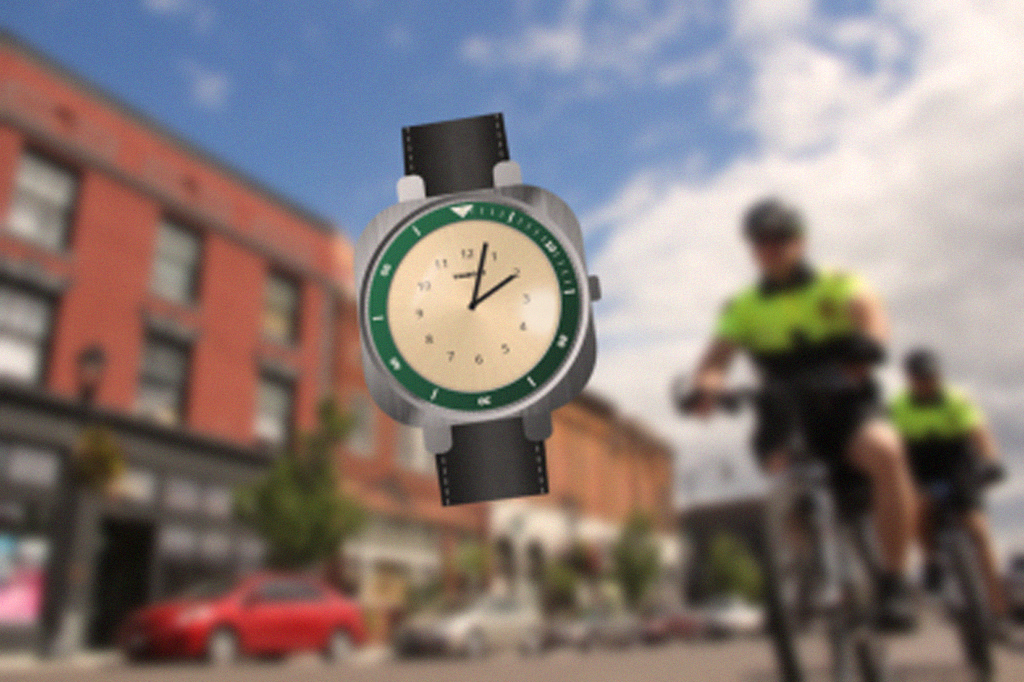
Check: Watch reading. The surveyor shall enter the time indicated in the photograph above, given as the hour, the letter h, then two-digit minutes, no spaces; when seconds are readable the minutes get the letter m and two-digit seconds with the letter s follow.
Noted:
2h03
